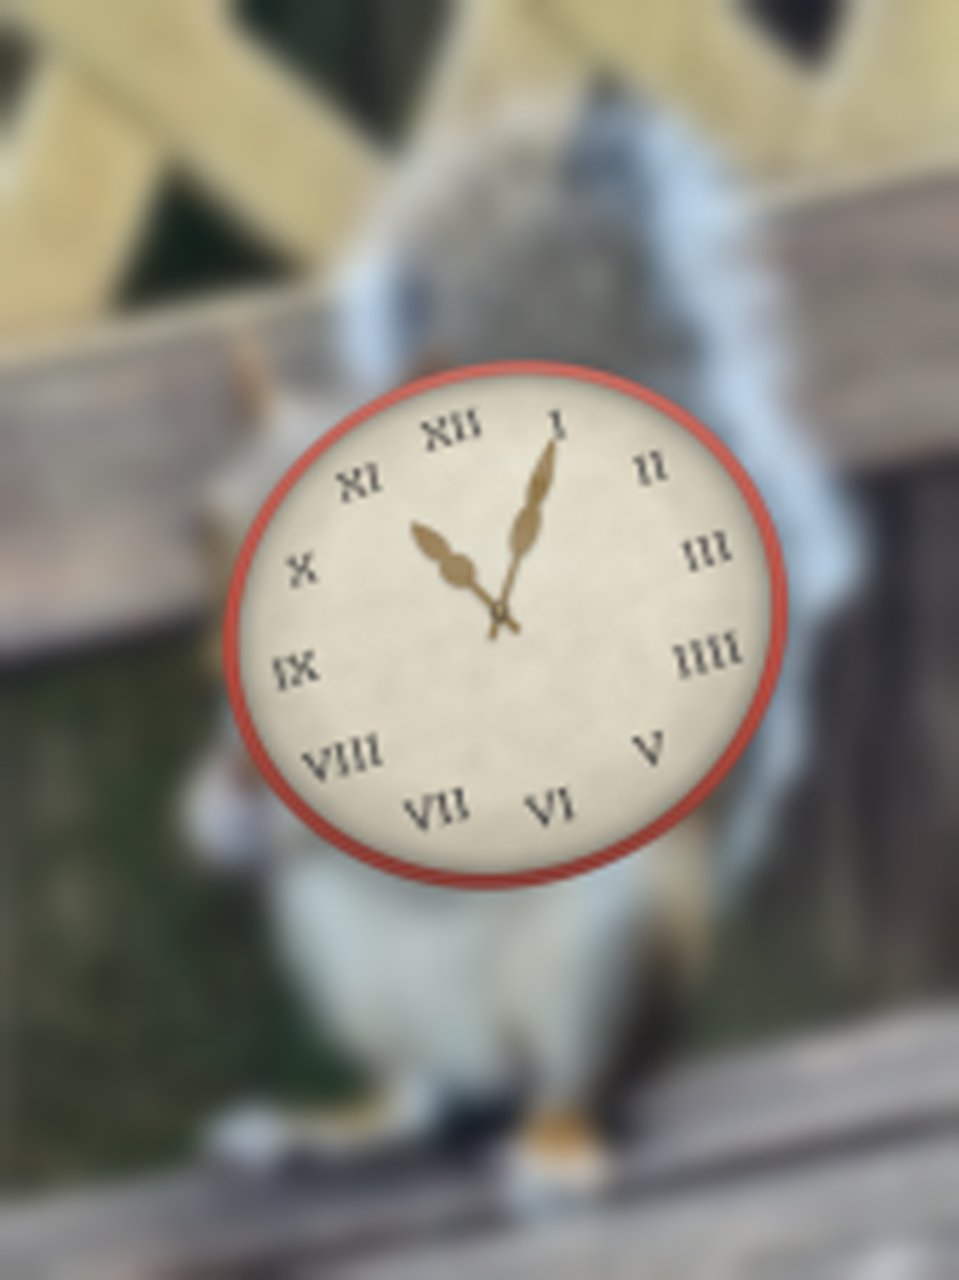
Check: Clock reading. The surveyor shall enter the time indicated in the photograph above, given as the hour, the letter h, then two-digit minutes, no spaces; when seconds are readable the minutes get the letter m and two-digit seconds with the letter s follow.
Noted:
11h05
